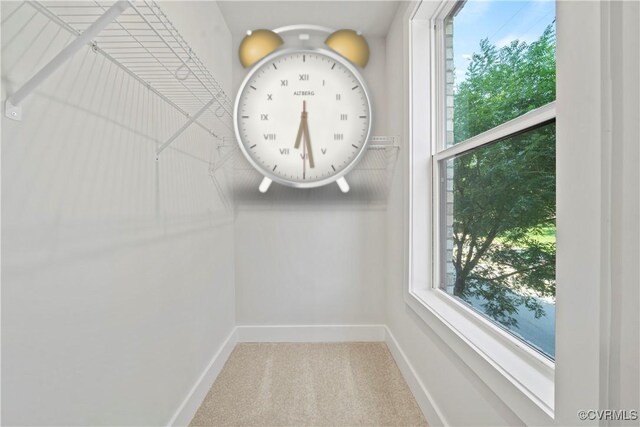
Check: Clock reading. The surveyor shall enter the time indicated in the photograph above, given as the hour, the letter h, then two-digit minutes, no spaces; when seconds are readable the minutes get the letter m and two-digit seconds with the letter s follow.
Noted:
6h28m30s
